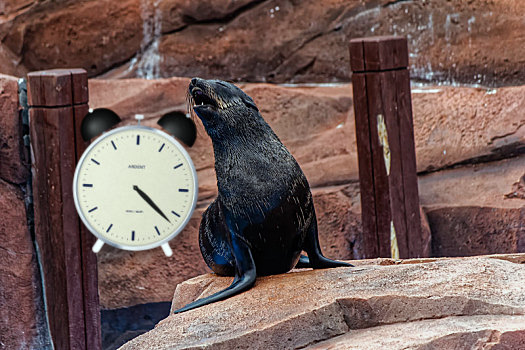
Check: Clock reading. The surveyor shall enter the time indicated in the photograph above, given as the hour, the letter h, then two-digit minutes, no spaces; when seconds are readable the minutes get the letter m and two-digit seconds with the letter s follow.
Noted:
4h22
